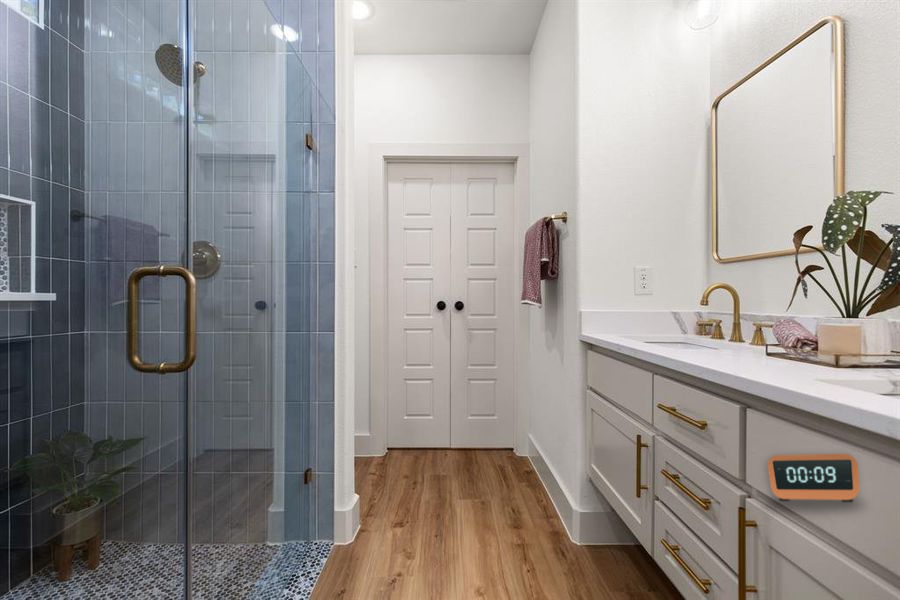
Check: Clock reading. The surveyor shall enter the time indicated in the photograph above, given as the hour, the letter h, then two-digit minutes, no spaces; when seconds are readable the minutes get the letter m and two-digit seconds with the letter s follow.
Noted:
0h09
